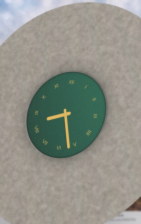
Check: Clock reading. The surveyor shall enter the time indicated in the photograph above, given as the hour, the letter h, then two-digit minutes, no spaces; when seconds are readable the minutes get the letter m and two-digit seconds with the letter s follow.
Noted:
8h27
